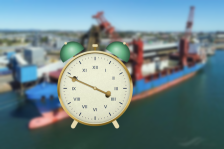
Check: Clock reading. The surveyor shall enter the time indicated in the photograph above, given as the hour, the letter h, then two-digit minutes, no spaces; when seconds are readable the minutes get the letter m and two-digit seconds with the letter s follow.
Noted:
3h49
